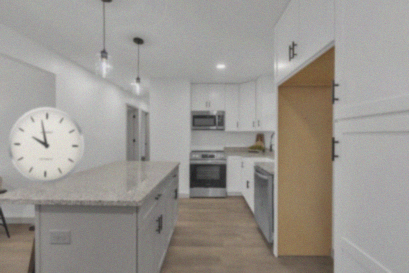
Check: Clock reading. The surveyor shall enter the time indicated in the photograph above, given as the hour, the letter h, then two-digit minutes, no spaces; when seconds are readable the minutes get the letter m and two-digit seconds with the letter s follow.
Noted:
9h58
